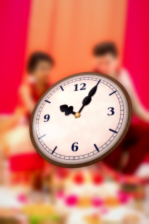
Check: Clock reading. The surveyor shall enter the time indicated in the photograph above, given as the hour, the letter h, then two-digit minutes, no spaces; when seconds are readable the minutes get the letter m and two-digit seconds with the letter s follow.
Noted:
10h05
